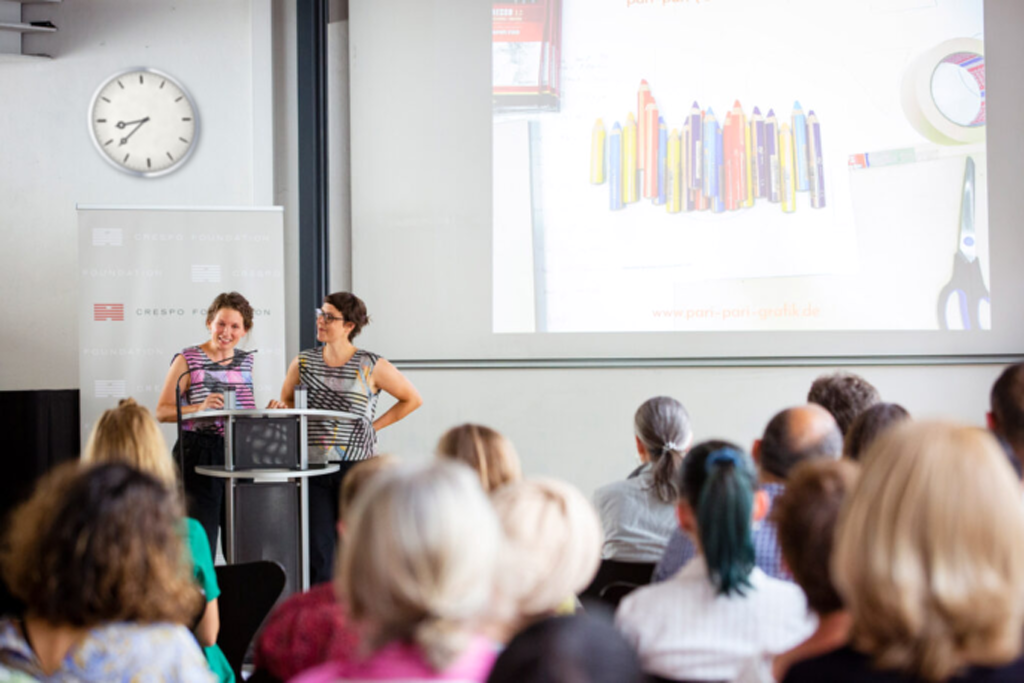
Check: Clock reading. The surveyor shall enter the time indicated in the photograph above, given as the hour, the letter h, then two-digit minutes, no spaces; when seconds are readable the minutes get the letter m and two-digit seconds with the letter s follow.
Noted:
8h38
